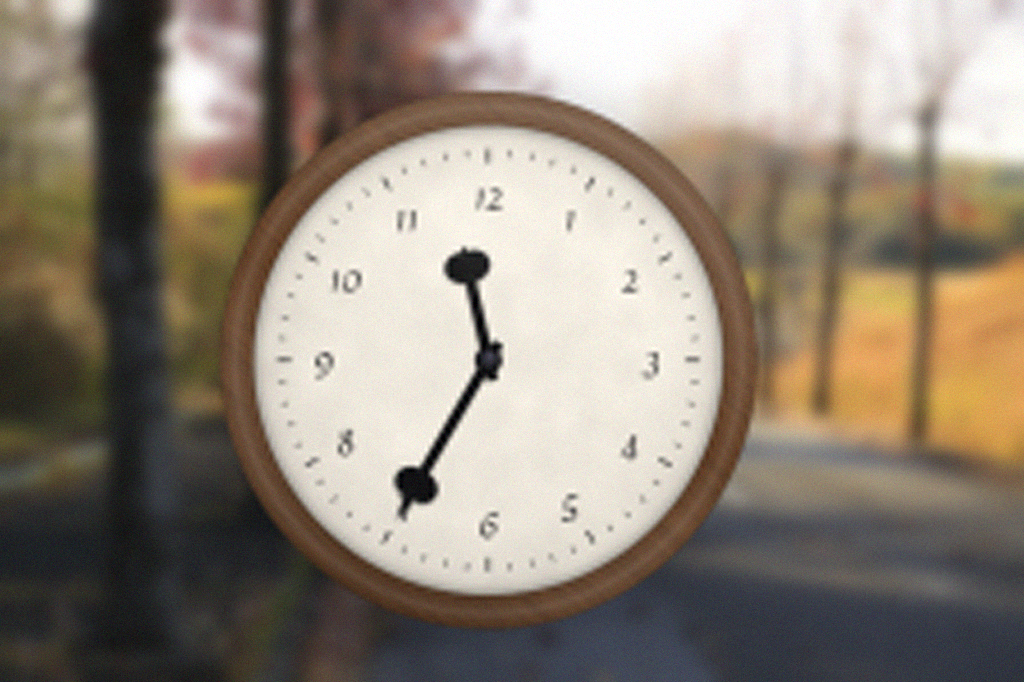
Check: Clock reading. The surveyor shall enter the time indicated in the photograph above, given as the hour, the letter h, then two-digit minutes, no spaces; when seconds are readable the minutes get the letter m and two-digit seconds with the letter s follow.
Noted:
11h35
